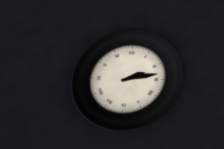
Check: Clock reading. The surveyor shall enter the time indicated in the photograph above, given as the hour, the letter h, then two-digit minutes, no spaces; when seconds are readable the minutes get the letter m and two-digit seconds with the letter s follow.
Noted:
2h13
